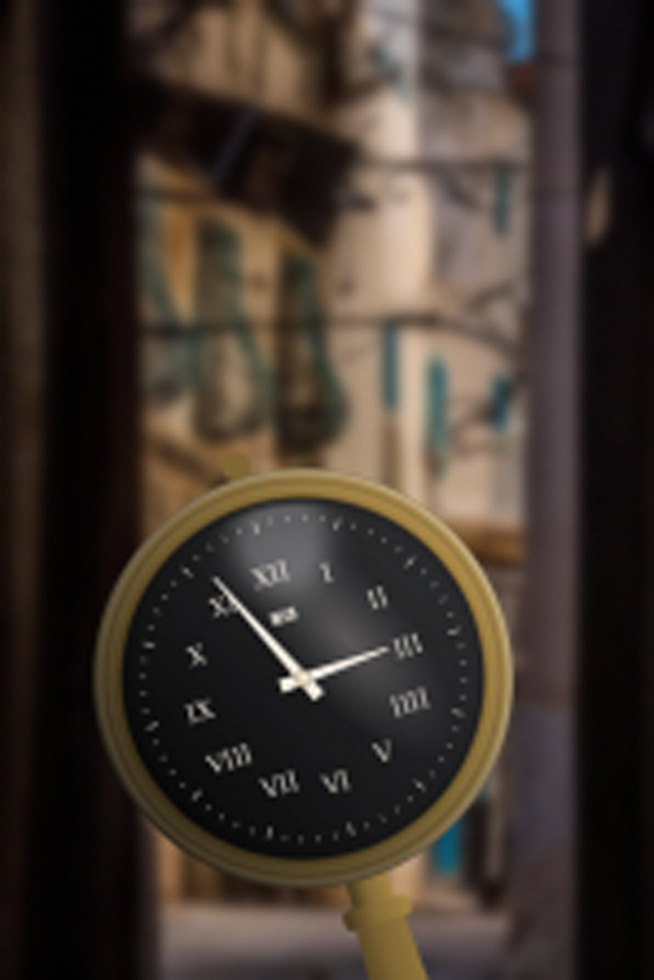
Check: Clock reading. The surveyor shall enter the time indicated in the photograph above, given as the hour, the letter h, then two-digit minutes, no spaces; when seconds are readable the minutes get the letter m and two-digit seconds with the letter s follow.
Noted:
2h56
